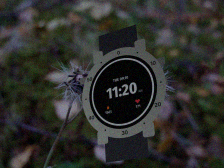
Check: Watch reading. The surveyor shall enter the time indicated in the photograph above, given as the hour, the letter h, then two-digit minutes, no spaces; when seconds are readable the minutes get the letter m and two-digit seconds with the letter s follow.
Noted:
11h20
